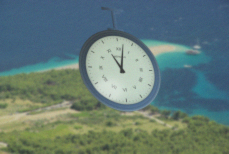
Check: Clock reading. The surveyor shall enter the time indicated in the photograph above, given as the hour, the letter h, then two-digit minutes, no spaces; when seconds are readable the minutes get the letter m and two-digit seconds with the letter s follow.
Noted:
11h02
